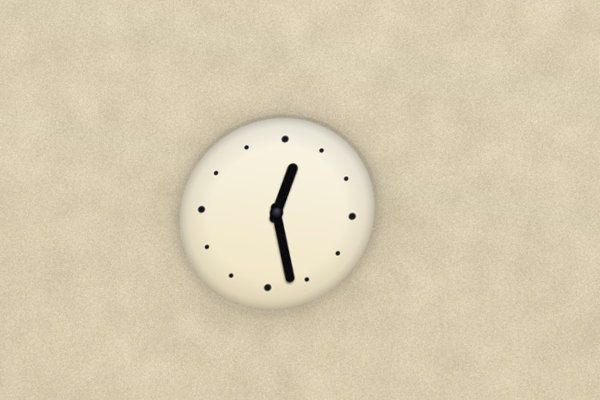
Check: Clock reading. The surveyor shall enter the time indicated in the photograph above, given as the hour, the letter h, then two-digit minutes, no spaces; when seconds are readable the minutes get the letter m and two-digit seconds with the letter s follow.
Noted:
12h27
